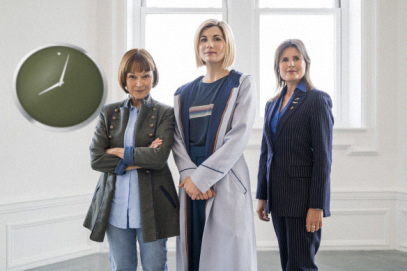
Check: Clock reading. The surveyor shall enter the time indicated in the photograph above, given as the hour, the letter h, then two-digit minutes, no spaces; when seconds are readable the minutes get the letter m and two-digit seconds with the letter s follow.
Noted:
8h03
